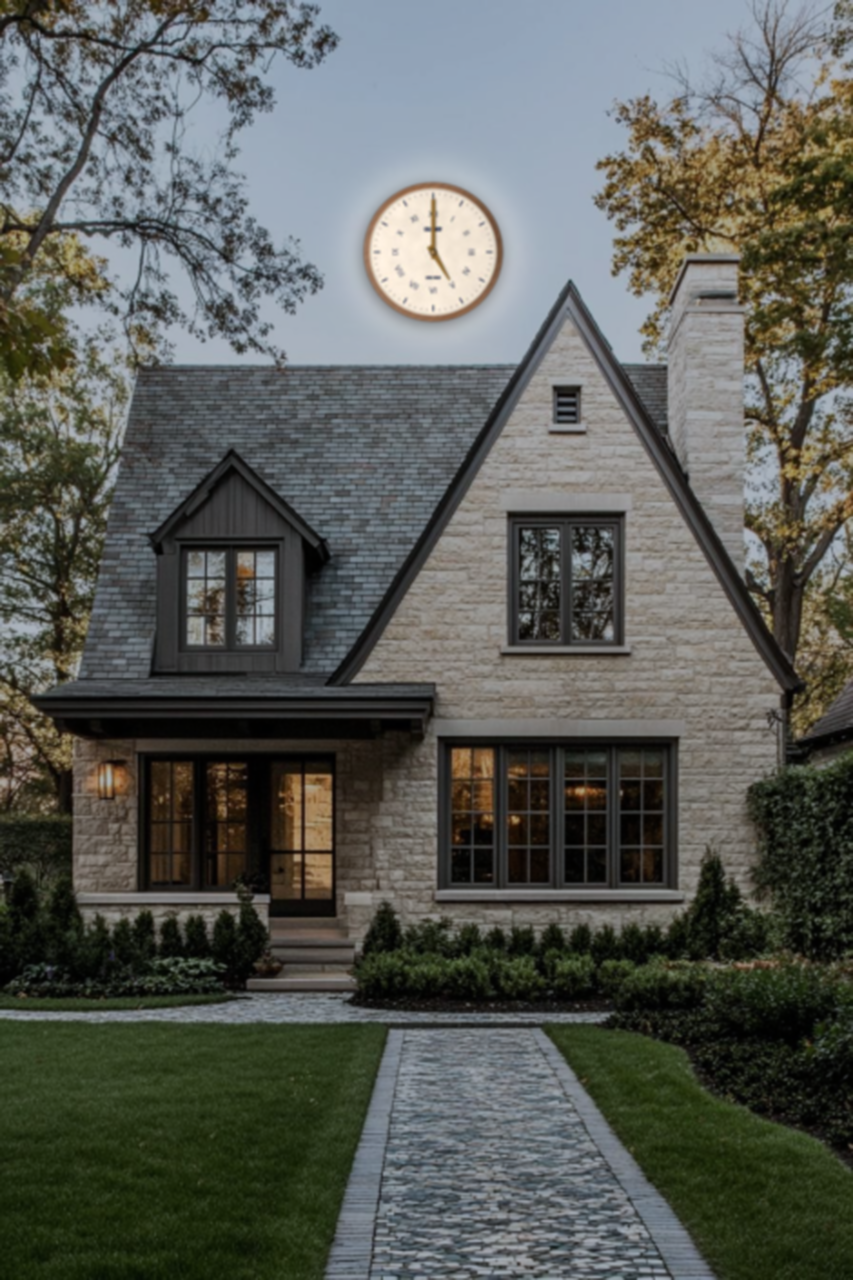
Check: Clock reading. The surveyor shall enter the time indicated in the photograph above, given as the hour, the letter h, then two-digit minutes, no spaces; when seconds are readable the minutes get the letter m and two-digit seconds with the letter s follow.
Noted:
5h00
